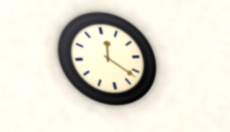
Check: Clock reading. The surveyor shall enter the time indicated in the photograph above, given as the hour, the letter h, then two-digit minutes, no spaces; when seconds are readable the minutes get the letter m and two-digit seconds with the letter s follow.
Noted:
12h22
